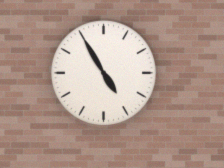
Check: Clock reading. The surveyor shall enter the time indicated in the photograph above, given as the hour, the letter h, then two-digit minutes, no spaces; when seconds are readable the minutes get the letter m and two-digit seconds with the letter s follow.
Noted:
4h55
